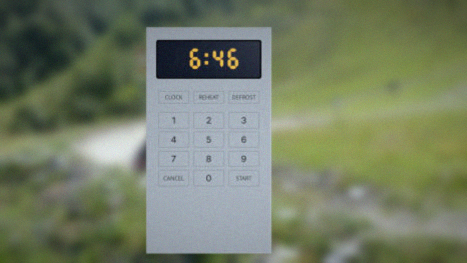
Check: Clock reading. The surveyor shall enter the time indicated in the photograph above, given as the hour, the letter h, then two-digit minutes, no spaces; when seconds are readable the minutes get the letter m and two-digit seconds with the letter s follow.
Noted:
6h46
